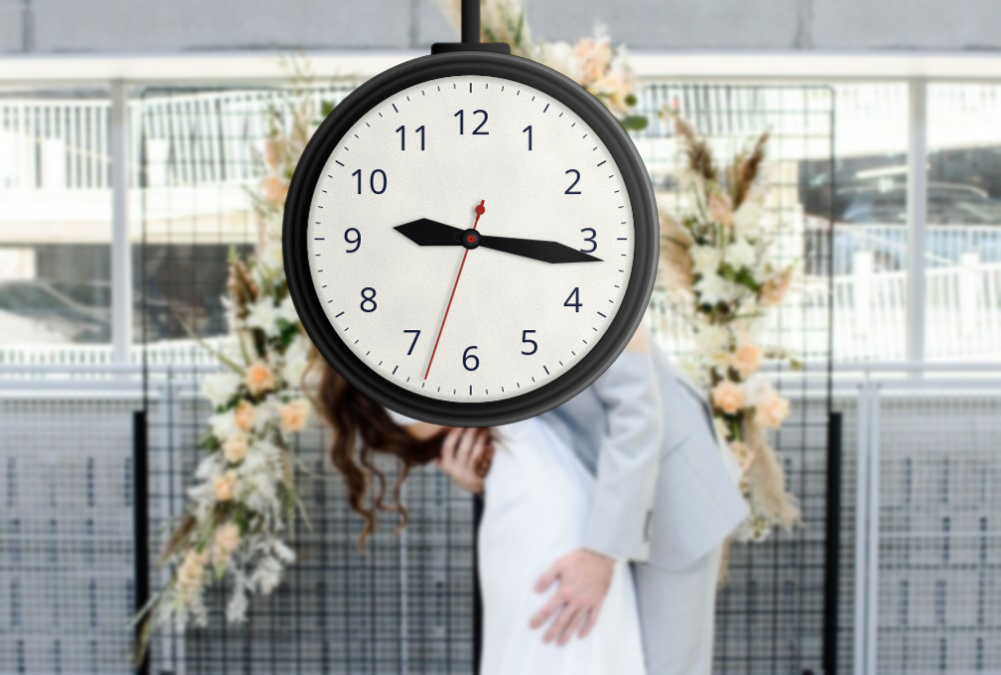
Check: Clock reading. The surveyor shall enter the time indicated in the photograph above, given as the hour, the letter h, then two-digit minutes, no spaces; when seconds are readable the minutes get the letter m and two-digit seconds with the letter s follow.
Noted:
9h16m33s
